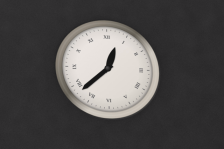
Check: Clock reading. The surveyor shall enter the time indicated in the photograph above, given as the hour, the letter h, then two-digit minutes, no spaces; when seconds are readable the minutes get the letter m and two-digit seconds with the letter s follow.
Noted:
12h38
